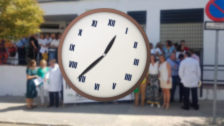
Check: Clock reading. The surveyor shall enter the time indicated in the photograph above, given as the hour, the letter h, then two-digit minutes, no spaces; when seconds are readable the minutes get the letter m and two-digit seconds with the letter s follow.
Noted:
12h36
